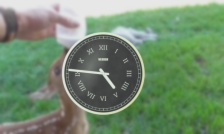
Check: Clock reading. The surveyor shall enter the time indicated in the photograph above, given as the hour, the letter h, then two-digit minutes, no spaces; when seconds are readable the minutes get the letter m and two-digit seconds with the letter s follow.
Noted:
4h46
